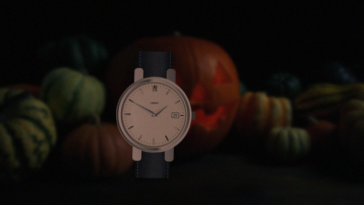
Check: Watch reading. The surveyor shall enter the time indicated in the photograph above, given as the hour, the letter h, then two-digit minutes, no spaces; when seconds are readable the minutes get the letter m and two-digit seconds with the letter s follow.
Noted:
1h50
